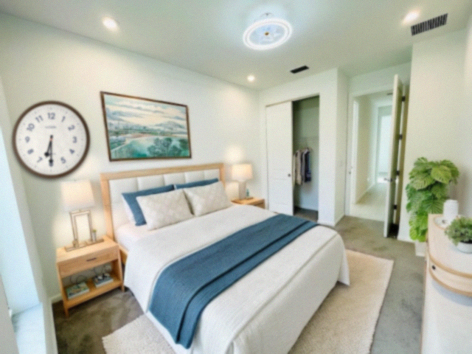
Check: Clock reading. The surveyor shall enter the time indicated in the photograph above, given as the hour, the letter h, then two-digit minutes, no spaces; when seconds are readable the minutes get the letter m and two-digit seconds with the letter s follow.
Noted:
6h30
